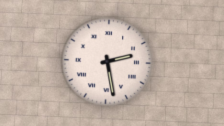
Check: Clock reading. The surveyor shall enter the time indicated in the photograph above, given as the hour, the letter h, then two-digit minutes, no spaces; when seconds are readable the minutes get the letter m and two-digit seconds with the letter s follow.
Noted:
2h28
